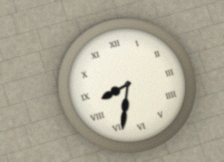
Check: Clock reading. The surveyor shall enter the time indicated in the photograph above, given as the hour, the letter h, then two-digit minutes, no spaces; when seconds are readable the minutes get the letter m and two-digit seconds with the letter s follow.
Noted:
8h34
